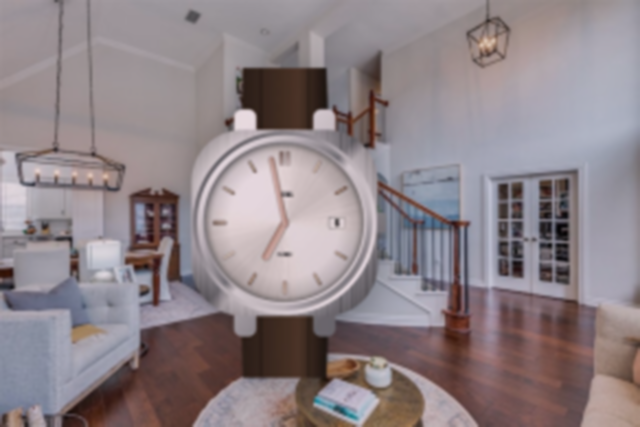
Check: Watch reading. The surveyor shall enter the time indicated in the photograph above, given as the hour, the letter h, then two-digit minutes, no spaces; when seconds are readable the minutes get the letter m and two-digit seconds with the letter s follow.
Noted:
6h58
